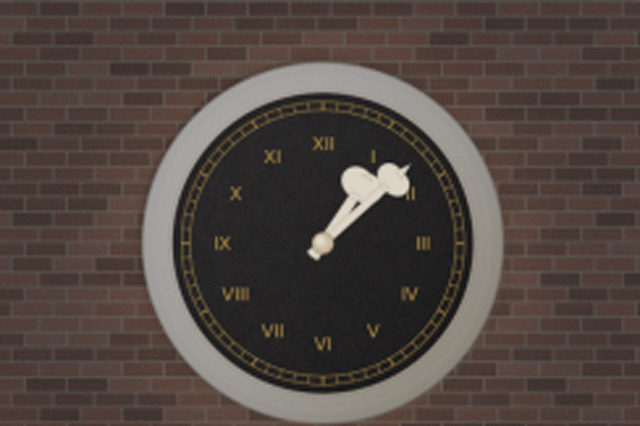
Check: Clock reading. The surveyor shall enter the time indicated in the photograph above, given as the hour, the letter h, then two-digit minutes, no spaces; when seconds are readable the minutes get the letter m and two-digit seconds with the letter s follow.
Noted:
1h08
